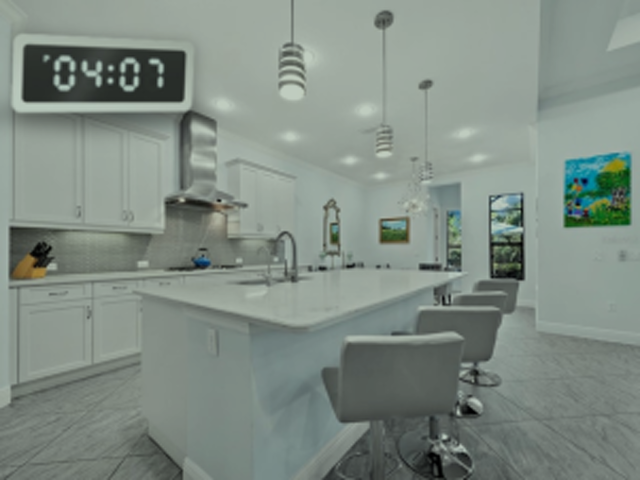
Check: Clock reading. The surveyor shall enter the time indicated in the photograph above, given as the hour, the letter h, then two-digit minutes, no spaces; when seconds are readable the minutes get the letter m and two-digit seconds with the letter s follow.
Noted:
4h07
